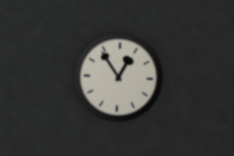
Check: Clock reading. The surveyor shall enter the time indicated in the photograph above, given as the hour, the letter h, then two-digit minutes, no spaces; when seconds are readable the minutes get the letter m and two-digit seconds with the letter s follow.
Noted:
12h54
